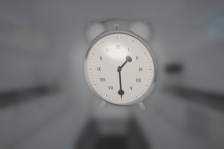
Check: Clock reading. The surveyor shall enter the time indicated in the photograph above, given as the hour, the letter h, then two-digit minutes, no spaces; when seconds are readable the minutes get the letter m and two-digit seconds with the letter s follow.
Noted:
1h30
